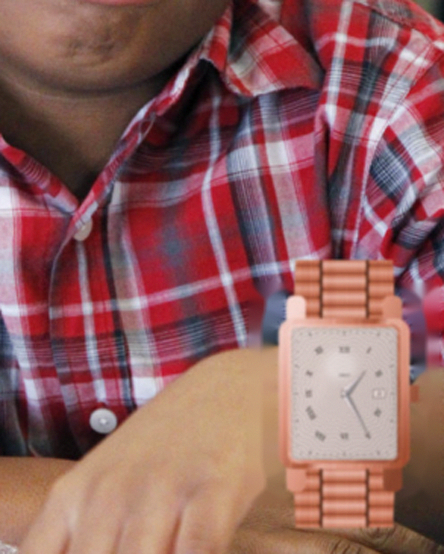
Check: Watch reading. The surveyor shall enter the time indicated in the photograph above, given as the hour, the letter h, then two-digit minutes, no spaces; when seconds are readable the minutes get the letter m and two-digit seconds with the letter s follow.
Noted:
1h25
